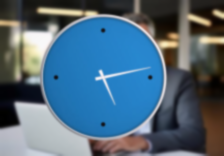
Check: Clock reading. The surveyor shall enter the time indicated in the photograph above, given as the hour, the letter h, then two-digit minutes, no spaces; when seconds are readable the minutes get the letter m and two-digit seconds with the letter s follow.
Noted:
5h13
